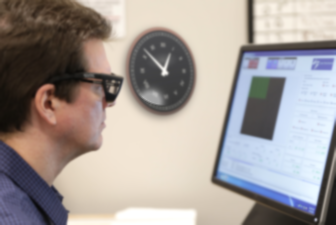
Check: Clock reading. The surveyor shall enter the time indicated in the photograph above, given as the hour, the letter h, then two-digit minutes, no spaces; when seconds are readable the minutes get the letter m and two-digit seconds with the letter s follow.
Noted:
12h52
